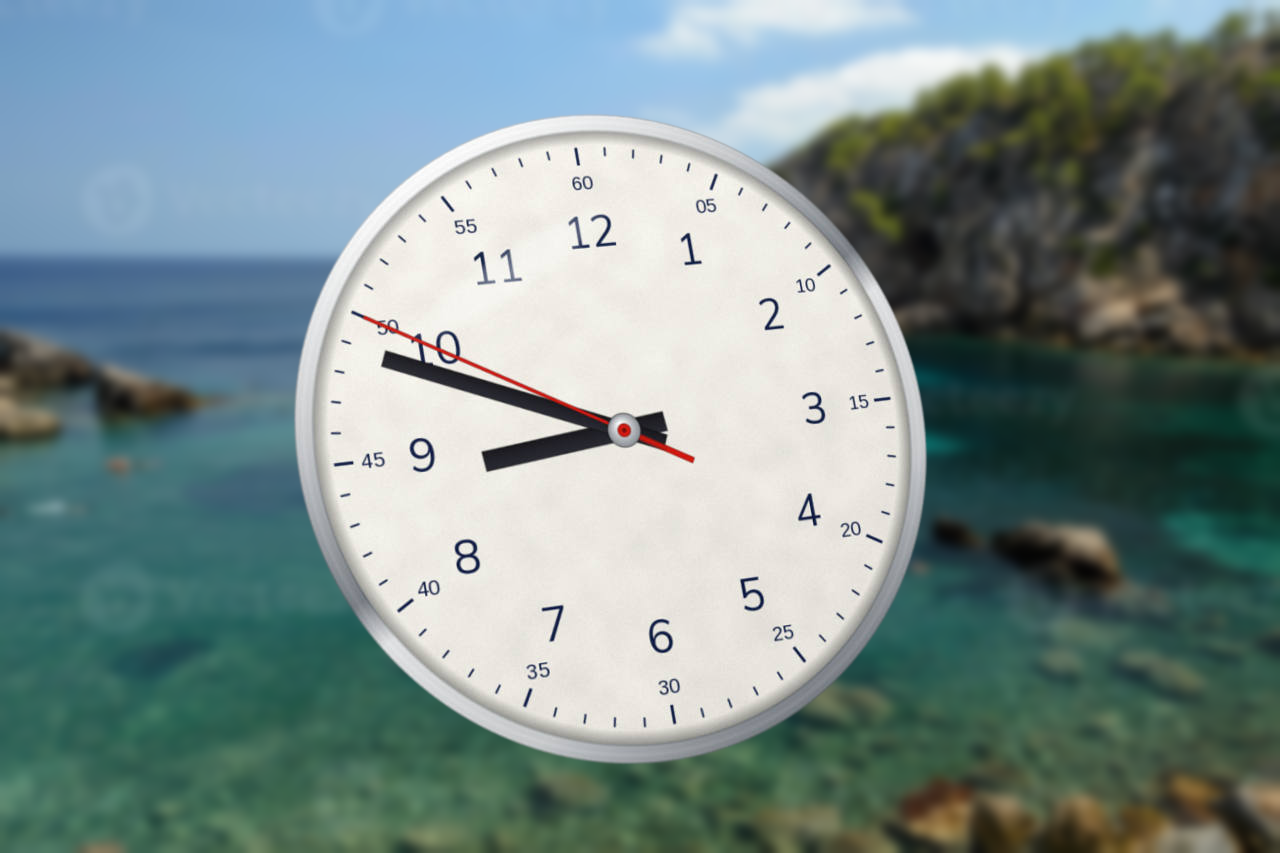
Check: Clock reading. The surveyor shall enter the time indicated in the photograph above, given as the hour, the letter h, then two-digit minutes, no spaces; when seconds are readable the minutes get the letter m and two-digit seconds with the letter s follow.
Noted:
8h48m50s
